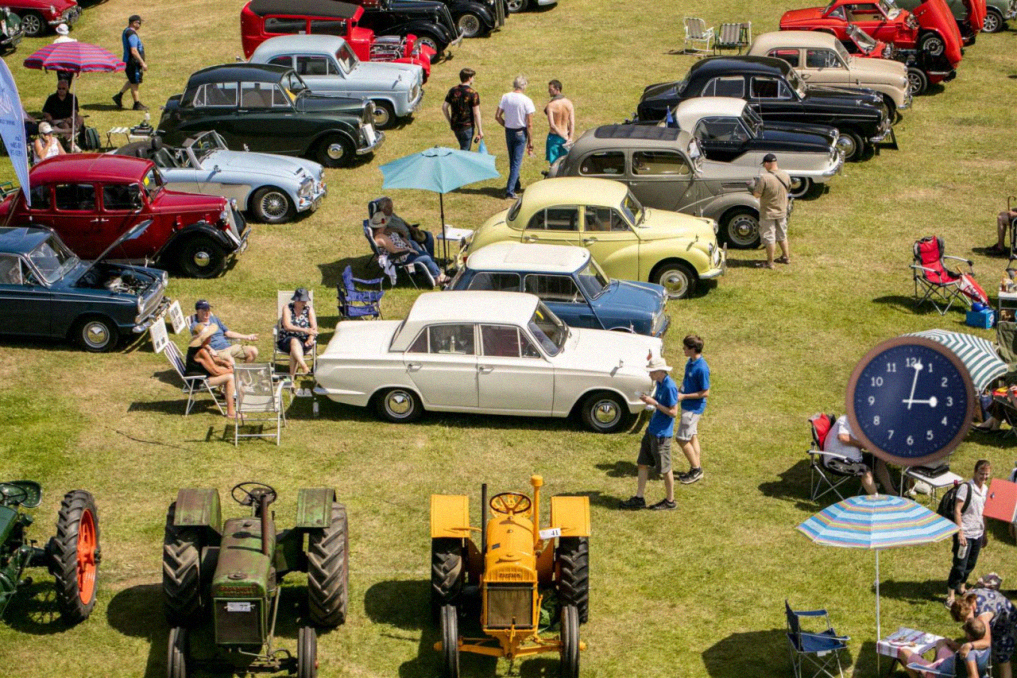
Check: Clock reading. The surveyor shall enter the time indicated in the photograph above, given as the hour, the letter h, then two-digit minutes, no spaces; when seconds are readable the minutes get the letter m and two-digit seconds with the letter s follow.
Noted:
3h02
